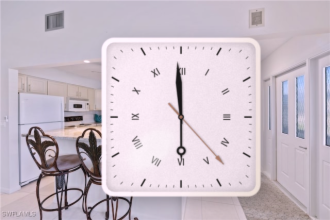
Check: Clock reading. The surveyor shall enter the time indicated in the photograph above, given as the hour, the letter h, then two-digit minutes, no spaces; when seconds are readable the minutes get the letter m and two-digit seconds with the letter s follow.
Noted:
5h59m23s
